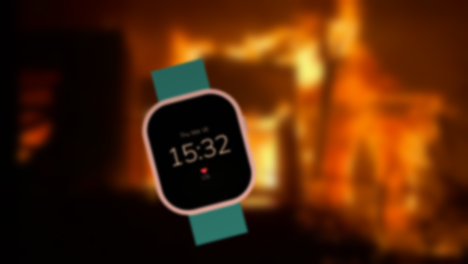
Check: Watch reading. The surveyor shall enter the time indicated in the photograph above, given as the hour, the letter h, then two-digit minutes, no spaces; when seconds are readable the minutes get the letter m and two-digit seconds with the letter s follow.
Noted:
15h32
